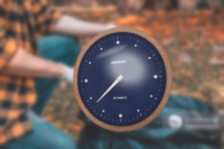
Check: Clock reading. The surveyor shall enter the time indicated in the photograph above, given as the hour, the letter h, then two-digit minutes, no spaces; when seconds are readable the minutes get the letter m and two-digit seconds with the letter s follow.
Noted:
7h38
